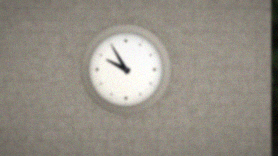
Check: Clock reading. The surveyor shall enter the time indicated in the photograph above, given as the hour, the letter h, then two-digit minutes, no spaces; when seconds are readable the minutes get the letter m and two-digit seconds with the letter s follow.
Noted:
9h55
